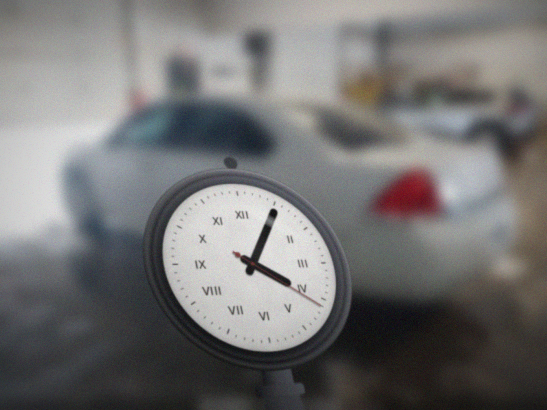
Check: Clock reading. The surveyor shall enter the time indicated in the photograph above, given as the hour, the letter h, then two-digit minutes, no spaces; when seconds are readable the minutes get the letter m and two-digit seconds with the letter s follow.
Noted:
4h05m21s
